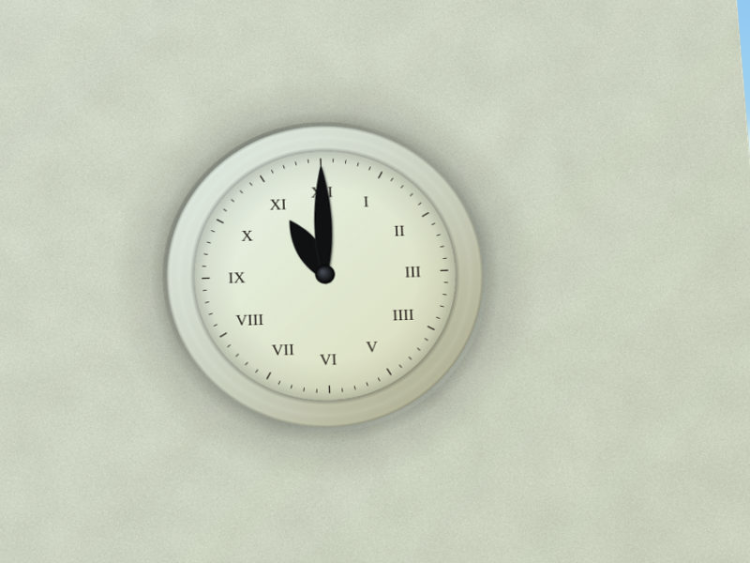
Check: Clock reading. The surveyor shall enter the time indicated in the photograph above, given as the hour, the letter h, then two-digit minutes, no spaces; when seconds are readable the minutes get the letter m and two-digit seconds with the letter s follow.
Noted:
11h00
